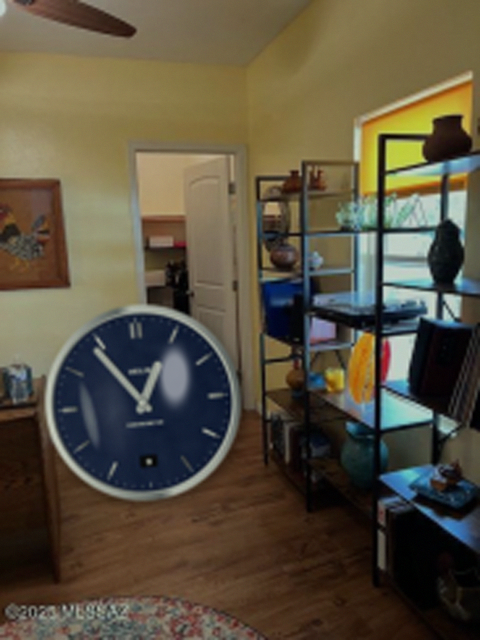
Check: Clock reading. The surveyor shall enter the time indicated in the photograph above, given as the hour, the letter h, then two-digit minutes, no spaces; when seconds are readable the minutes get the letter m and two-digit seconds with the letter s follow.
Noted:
12h54
